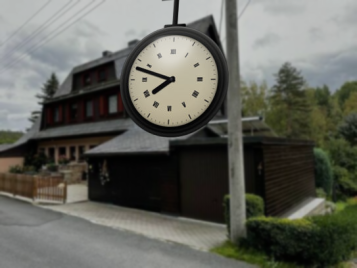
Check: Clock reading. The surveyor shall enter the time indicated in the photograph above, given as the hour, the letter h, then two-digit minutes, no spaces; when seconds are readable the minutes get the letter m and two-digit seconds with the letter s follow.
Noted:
7h48
